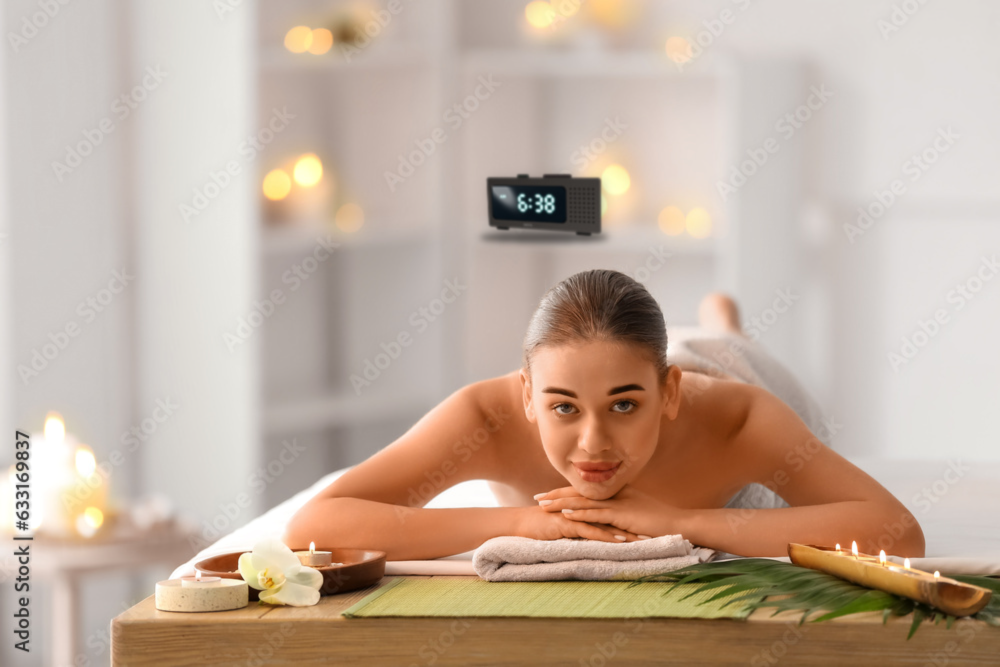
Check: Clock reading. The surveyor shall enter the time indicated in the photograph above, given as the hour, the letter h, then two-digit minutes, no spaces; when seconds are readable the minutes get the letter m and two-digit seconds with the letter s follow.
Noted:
6h38
